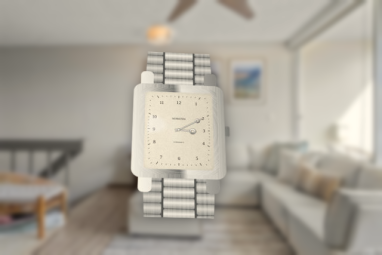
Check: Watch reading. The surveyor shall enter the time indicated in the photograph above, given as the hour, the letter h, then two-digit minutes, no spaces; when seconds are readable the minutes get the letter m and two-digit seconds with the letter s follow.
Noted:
3h10
